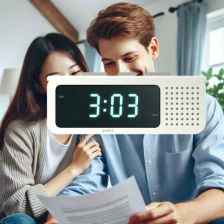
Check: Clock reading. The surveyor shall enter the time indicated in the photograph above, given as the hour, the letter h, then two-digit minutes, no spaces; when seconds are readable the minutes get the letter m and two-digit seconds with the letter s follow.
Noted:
3h03
